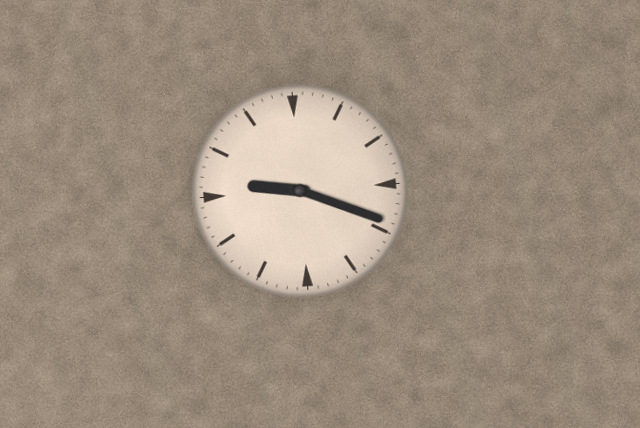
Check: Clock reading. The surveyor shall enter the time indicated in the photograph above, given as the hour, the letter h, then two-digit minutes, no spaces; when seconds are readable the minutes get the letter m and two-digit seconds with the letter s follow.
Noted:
9h19
